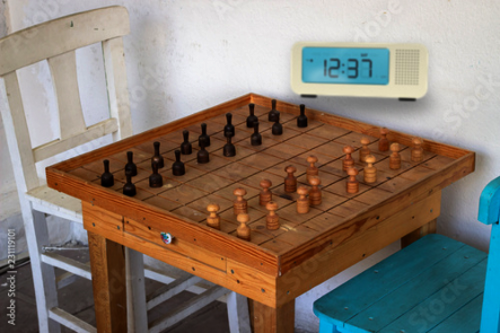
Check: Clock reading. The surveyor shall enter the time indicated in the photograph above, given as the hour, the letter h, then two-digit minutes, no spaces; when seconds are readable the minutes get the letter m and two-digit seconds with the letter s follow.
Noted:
12h37
